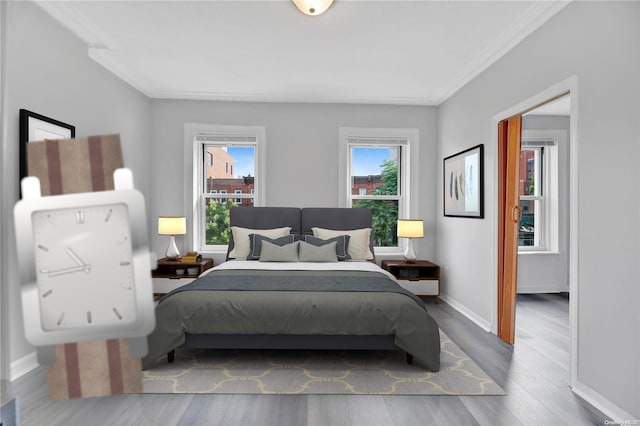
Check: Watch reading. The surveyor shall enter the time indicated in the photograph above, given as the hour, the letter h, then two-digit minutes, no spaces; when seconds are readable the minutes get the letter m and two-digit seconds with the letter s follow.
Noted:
10h44
